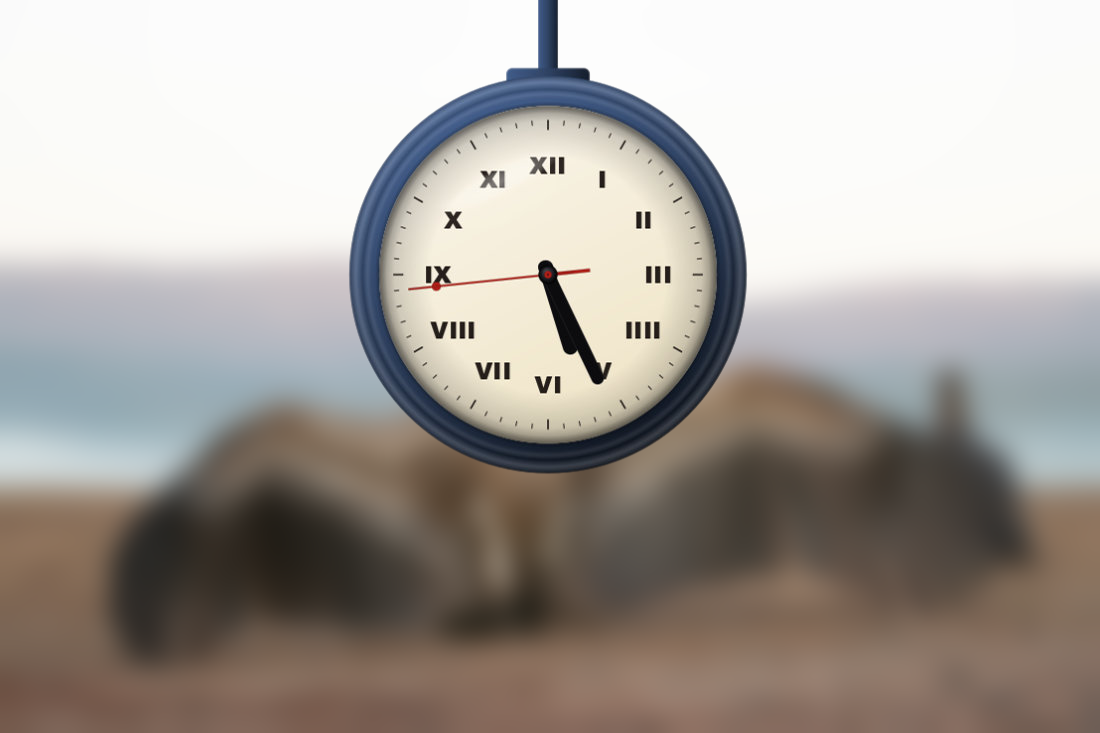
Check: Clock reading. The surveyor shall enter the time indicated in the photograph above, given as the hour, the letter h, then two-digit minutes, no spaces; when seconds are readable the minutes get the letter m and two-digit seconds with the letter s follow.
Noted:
5h25m44s
